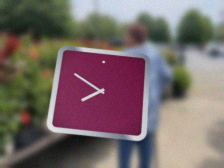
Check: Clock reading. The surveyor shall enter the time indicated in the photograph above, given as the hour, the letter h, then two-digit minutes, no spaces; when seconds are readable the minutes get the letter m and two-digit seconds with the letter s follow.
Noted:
7h50
